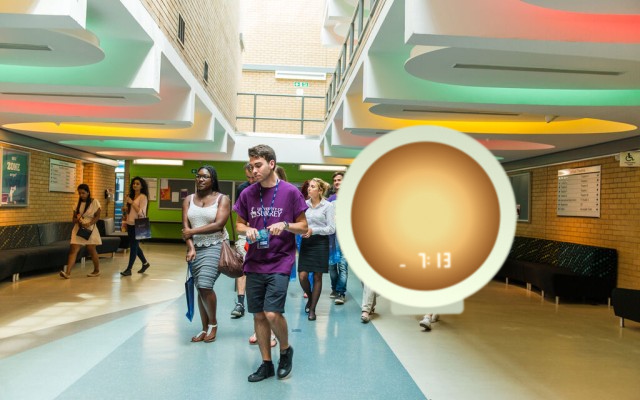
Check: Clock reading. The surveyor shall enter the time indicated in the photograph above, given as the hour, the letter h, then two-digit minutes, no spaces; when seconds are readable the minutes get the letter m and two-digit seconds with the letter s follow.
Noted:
7h13
